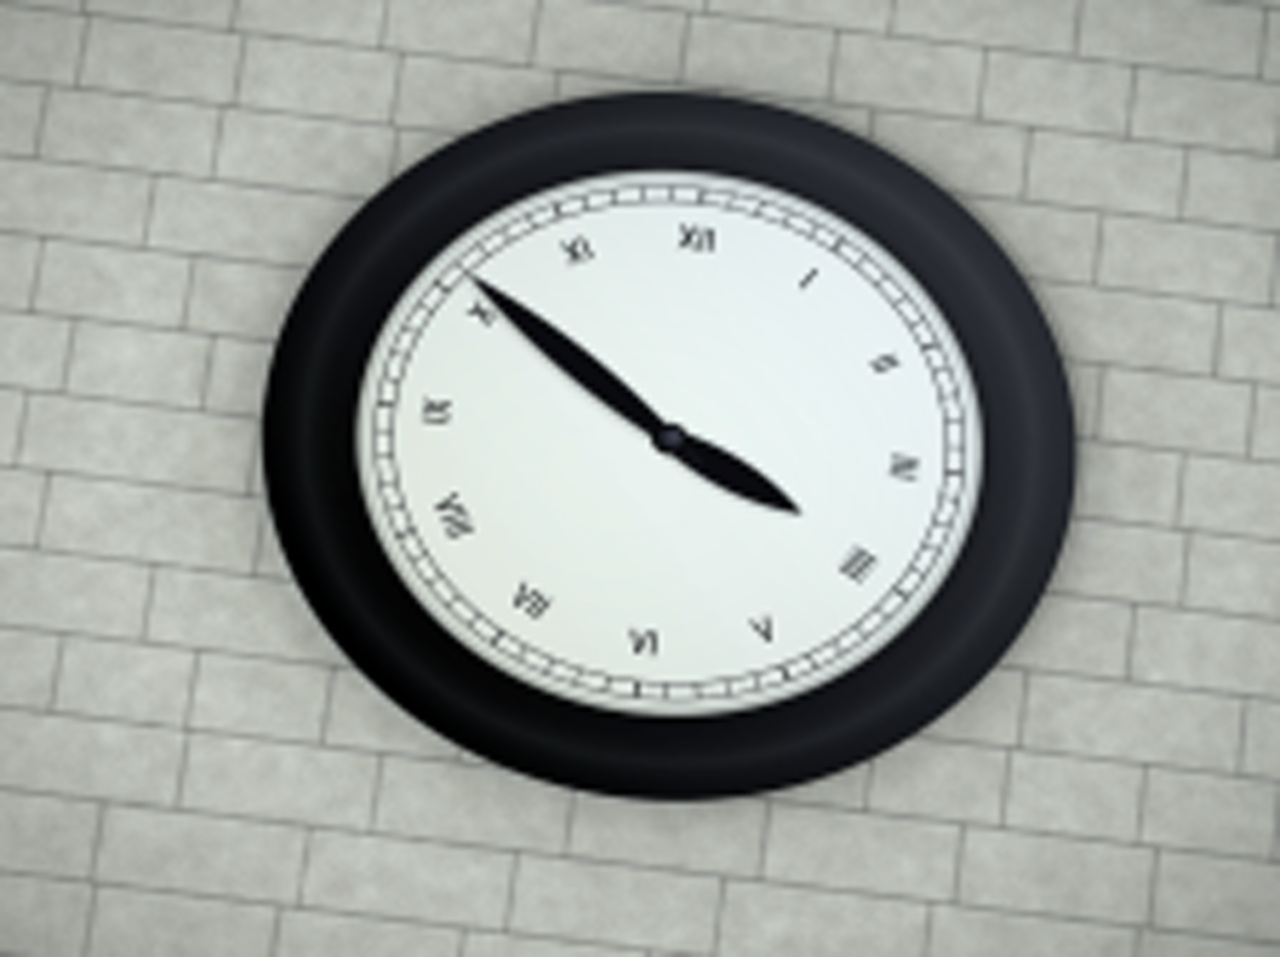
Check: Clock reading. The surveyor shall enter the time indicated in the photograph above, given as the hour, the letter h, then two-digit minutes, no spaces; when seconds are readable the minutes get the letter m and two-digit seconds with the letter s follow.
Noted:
3h51
